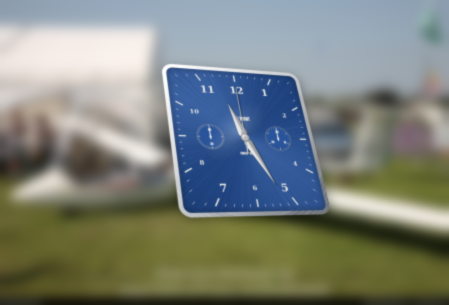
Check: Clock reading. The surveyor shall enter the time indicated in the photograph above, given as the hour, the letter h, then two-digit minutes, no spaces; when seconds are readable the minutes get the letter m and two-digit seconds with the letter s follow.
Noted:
11h26
